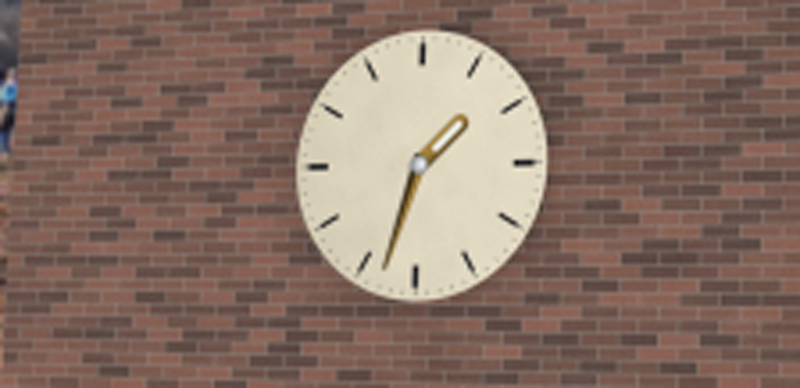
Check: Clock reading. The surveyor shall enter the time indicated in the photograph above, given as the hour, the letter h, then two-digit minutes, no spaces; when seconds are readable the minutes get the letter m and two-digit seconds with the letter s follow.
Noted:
1h33
